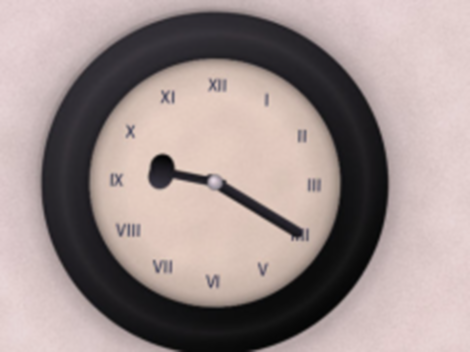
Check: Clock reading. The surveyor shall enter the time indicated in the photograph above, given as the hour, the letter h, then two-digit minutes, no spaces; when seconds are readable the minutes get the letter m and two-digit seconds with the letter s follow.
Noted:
9h20
